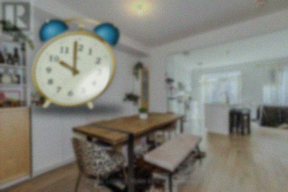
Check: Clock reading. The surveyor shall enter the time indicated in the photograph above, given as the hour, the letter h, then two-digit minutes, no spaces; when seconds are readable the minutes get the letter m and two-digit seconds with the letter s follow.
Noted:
9h59
